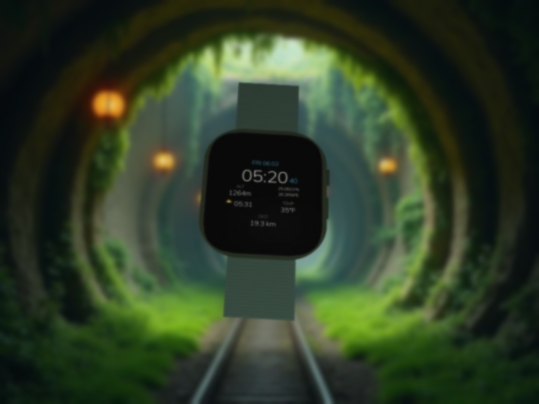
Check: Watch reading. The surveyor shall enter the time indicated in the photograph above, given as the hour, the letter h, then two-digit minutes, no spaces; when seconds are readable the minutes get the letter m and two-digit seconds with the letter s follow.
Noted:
5h20
